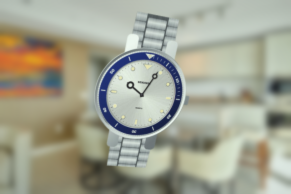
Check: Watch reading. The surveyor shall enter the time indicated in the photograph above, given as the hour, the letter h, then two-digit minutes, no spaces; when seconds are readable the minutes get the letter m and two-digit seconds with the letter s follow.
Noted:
10h04
